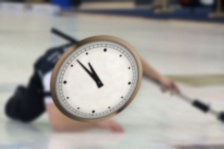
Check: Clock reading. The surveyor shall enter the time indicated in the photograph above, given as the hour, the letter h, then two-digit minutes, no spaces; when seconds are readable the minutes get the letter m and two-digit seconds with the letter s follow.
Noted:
10h52
